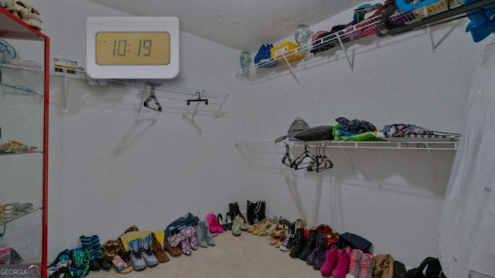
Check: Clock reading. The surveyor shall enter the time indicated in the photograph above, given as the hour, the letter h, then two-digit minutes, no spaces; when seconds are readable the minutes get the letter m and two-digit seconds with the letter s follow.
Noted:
10h19
